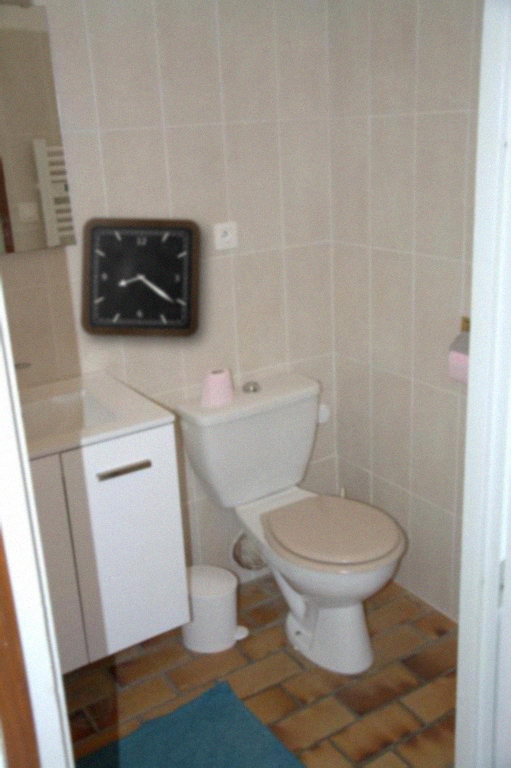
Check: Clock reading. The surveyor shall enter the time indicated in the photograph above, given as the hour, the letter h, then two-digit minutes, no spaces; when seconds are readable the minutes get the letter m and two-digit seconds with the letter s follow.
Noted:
8h21
